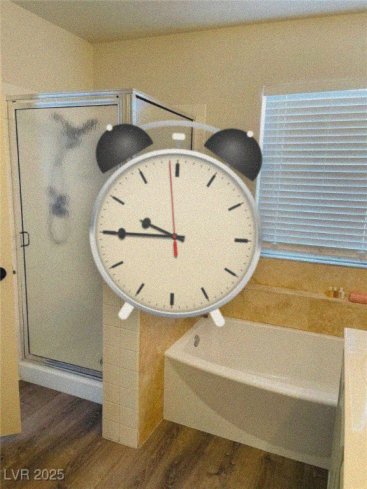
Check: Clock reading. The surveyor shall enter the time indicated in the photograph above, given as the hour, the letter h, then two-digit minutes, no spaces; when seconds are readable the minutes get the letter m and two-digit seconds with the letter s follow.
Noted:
9h44m59s
